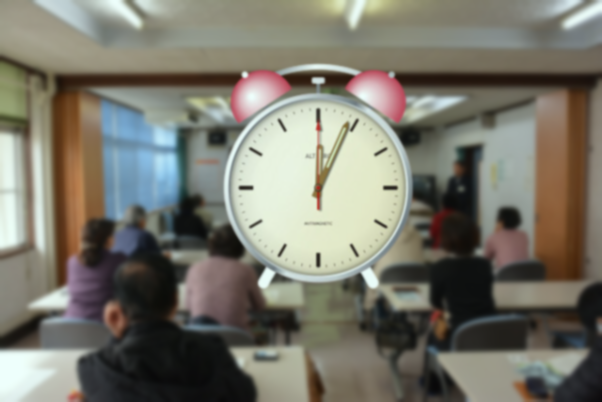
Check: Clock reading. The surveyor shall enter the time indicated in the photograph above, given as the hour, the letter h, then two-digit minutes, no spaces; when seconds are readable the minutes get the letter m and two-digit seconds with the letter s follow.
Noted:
12h04m00s
